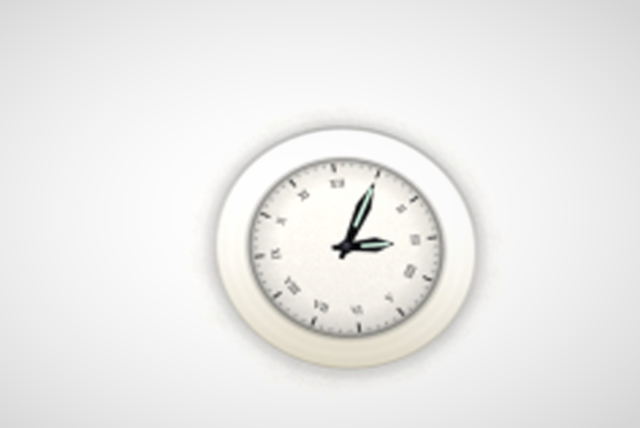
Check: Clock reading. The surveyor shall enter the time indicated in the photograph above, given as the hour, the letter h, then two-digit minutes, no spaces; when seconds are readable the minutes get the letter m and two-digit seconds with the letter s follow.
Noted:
3h05
